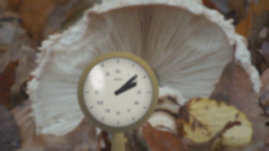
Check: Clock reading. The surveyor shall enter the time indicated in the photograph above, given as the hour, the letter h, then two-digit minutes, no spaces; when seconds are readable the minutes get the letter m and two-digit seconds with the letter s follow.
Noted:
2h08
